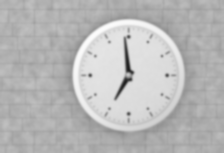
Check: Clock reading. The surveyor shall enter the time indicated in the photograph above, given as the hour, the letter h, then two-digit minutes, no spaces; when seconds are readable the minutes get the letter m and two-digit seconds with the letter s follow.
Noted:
6h59
